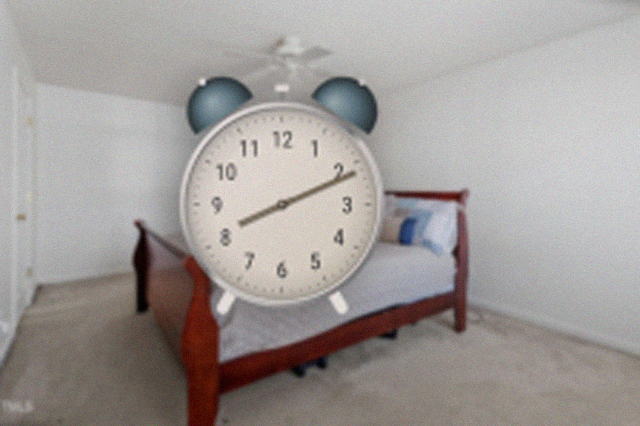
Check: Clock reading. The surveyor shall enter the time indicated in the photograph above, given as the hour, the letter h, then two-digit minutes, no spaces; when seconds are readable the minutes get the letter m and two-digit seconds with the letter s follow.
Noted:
8h11
